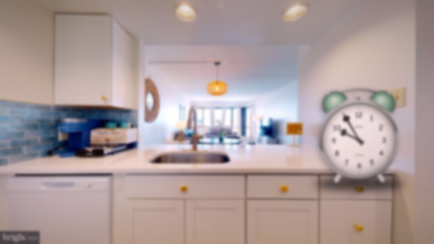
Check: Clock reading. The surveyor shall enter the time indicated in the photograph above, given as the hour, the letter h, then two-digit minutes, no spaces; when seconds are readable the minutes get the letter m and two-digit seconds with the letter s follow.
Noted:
9h55
